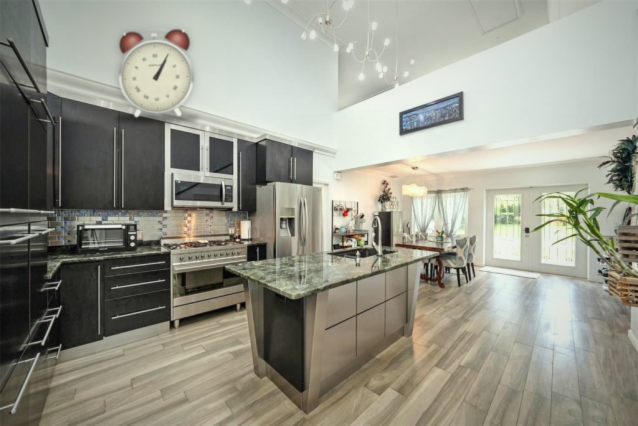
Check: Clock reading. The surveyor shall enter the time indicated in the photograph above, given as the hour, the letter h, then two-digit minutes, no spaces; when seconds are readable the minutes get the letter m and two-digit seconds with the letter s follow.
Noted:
1h05
